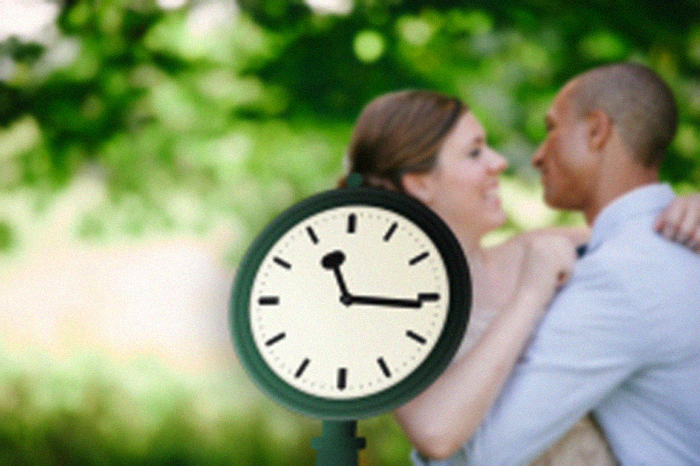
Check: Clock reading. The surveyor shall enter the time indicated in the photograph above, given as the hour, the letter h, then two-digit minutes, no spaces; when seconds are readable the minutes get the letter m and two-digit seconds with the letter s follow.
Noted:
11h16
